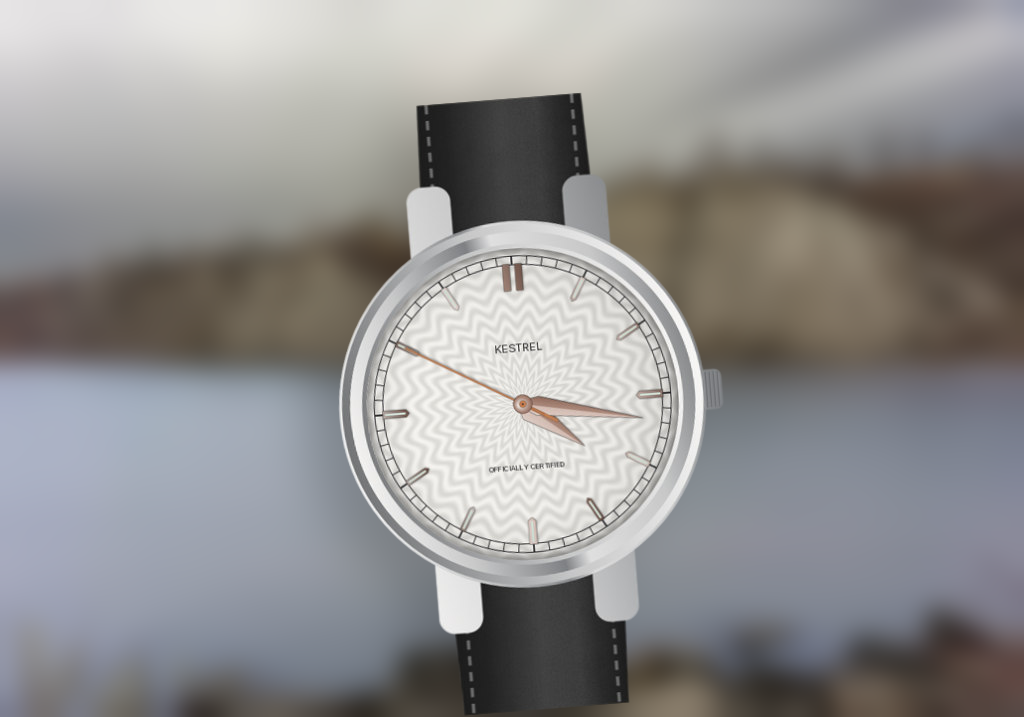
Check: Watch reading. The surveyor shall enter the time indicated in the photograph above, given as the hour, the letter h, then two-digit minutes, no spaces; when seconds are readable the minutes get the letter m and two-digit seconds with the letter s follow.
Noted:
4h16m50s
